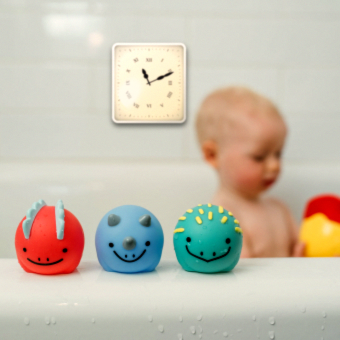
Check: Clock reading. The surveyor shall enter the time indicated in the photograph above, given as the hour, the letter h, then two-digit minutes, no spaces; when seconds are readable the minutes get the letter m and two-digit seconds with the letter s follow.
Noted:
11h11
